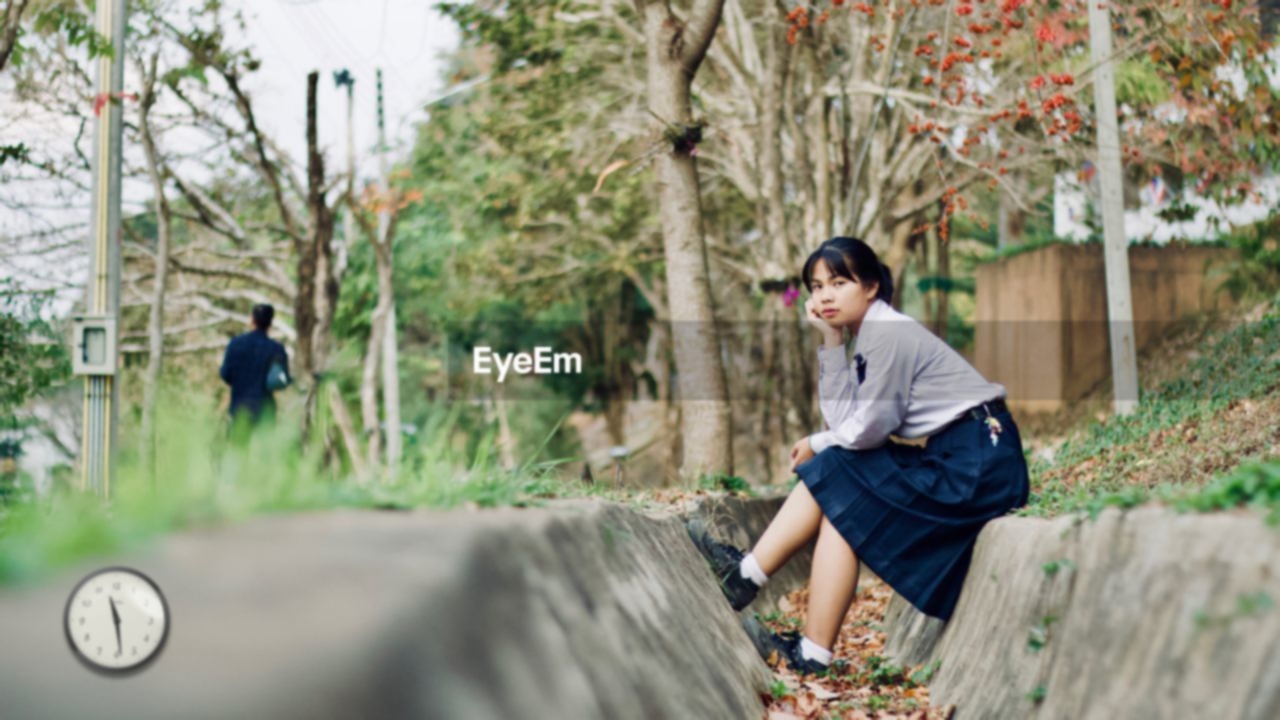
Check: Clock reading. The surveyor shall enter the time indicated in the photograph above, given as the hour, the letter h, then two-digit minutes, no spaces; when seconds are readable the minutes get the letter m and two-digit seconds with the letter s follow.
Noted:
11h29
